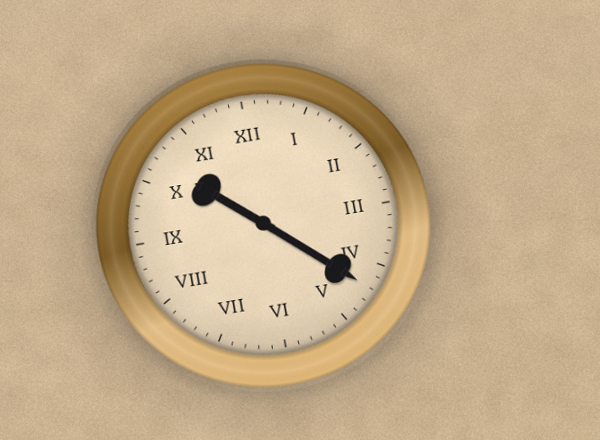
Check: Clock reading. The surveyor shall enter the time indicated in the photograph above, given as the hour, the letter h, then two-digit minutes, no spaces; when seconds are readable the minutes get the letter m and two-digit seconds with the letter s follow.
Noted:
10h22
